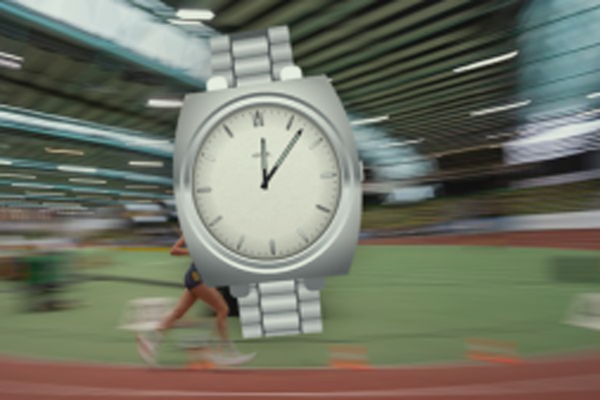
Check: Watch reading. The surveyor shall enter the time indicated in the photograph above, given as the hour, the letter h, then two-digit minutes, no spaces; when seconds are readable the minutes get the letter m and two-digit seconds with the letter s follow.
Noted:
12h07
